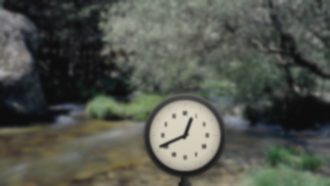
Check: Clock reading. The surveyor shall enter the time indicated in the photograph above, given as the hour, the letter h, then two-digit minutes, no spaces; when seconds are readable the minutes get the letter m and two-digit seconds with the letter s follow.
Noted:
12h41
